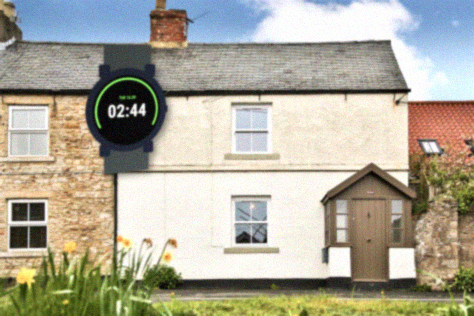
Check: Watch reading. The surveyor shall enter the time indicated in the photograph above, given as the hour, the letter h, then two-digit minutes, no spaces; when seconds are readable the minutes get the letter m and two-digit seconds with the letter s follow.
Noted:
2h44
